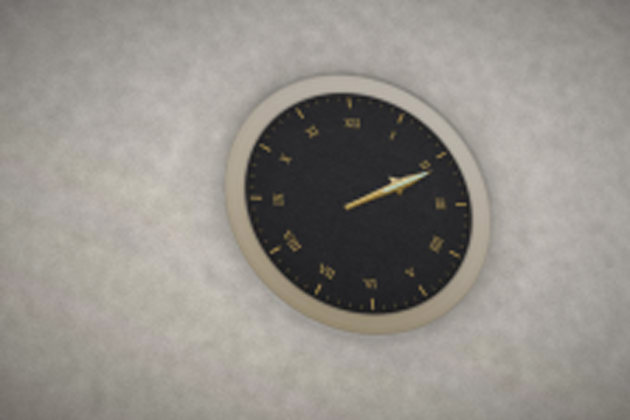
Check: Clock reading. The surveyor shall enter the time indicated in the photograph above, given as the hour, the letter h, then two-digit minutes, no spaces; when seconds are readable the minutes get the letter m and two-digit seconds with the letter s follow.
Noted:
2h11
